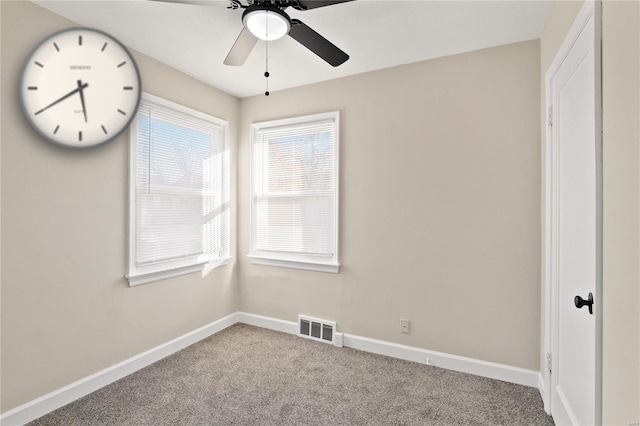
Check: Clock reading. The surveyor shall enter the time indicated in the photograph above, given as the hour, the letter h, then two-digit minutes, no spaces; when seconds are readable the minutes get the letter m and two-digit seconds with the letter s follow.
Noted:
5h40
